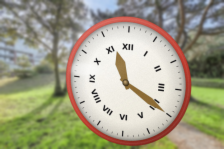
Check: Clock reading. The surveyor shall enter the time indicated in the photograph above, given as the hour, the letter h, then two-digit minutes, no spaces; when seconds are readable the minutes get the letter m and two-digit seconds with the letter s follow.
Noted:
11h20
